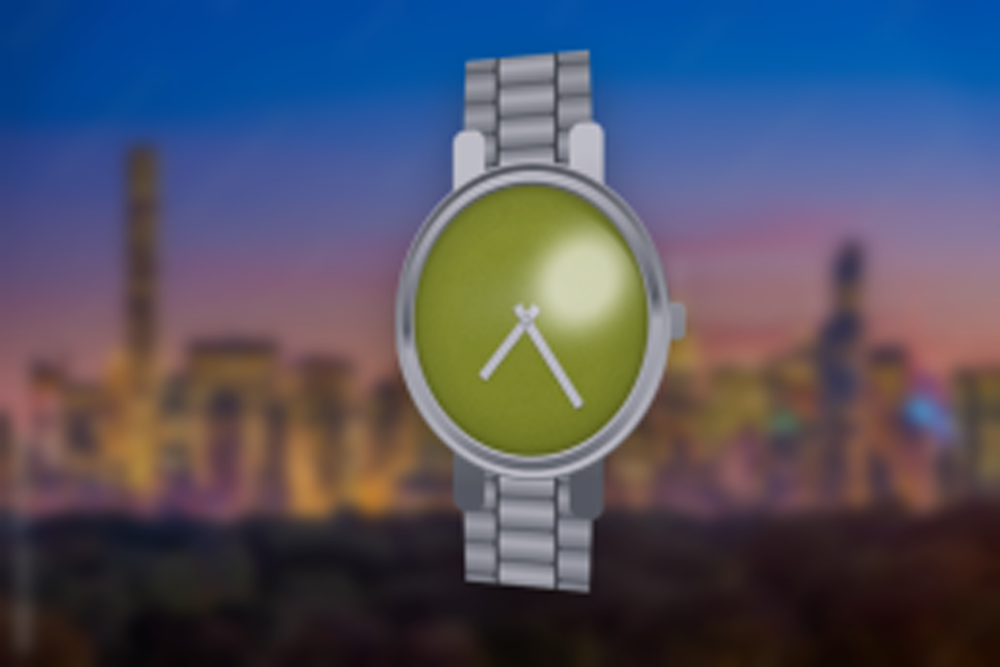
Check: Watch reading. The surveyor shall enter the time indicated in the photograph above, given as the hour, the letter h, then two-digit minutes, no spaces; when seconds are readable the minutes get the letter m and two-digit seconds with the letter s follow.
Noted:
7h24
